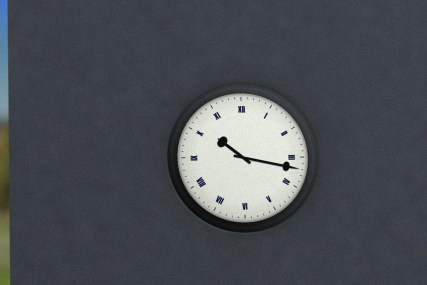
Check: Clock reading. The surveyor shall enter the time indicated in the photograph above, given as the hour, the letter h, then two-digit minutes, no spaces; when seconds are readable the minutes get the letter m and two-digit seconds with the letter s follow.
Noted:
10h17
